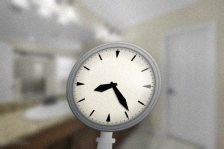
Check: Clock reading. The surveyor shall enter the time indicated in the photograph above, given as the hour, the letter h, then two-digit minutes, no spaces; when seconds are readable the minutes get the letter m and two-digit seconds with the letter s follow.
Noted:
8h24
